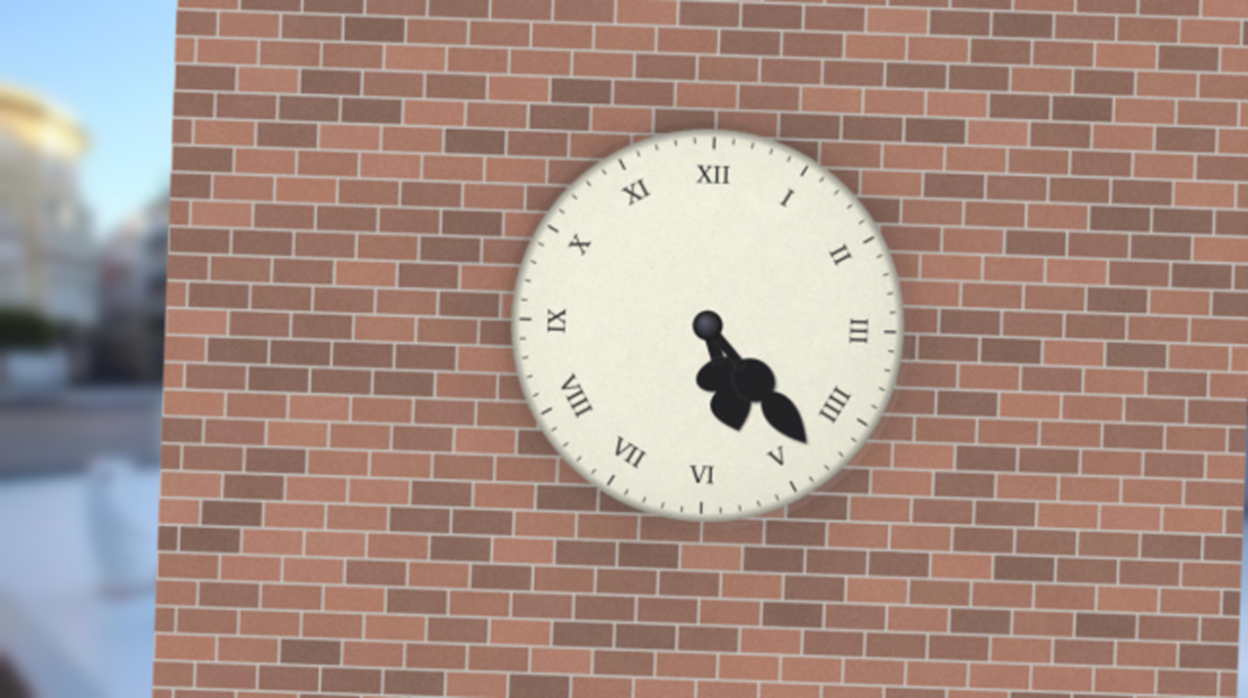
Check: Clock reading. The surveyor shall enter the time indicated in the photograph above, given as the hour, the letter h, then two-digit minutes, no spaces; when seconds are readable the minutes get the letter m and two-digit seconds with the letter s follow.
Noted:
5h23
